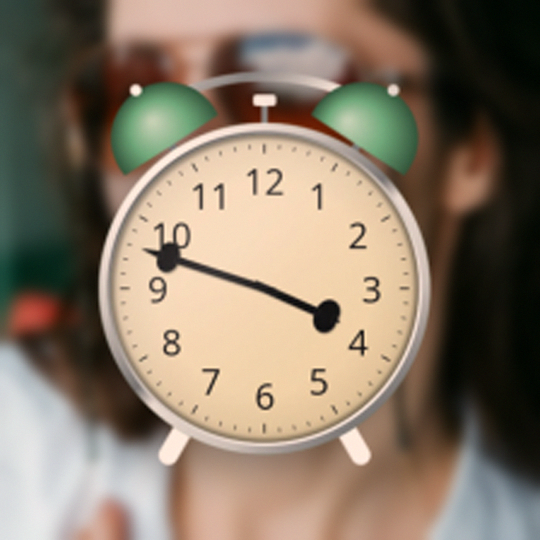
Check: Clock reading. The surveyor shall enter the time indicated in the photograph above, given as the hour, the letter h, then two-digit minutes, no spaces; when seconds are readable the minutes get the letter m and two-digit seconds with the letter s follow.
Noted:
3h48
